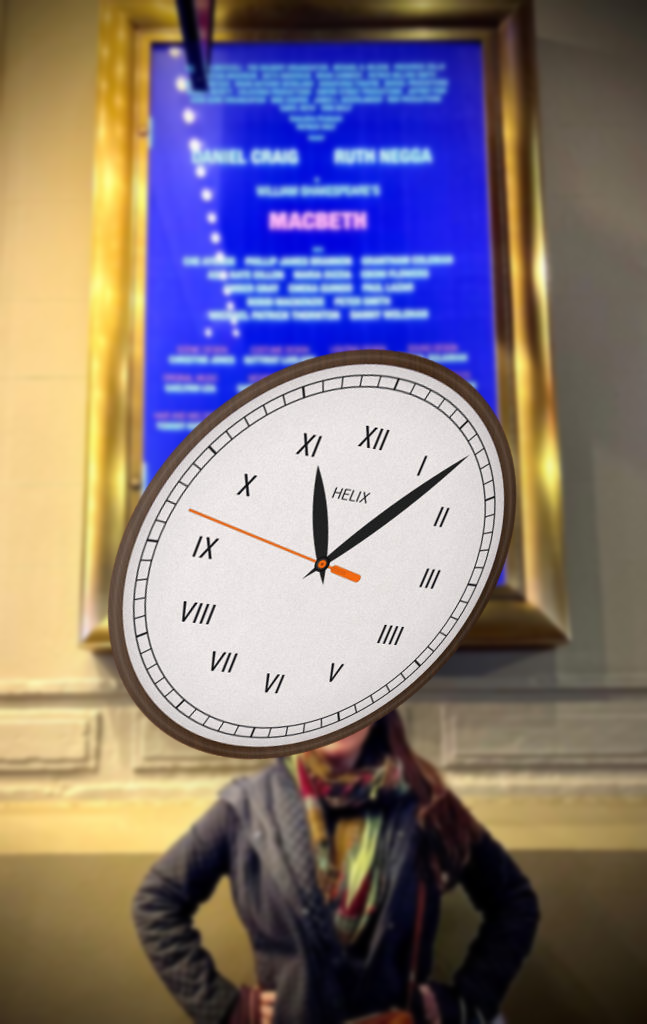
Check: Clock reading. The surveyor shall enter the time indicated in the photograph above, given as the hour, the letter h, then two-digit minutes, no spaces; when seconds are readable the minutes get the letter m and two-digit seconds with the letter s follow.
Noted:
11h06m47s
